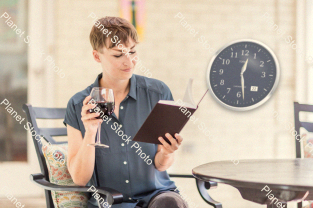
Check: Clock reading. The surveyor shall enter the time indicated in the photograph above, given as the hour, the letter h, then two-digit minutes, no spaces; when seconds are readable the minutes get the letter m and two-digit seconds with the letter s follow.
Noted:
12h28
